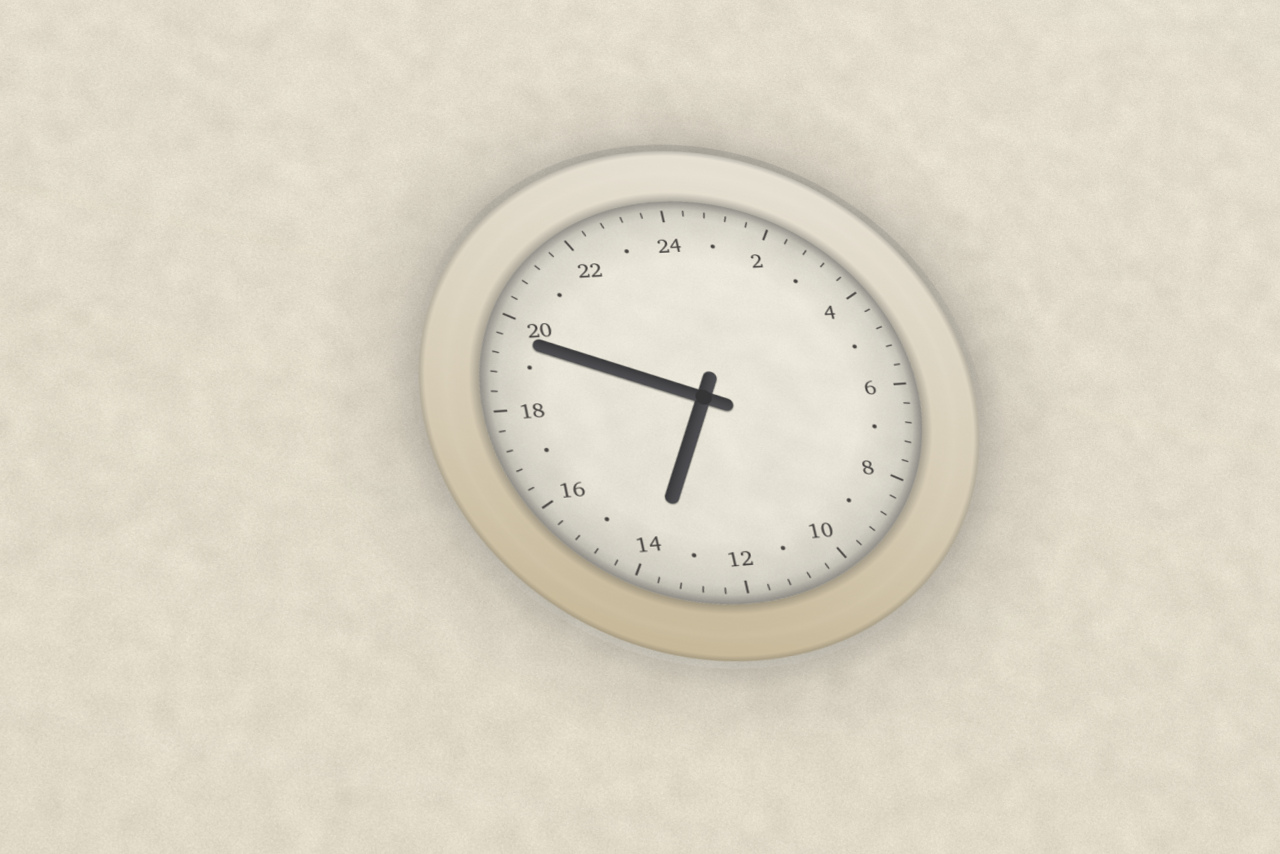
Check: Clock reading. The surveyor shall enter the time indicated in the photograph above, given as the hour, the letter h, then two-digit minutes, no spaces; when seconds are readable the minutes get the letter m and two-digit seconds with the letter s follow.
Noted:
13h49
